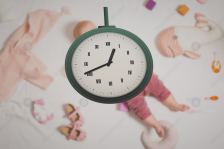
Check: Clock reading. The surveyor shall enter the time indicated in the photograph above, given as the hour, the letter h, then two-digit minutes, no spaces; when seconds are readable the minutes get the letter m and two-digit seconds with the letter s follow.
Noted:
12h41
